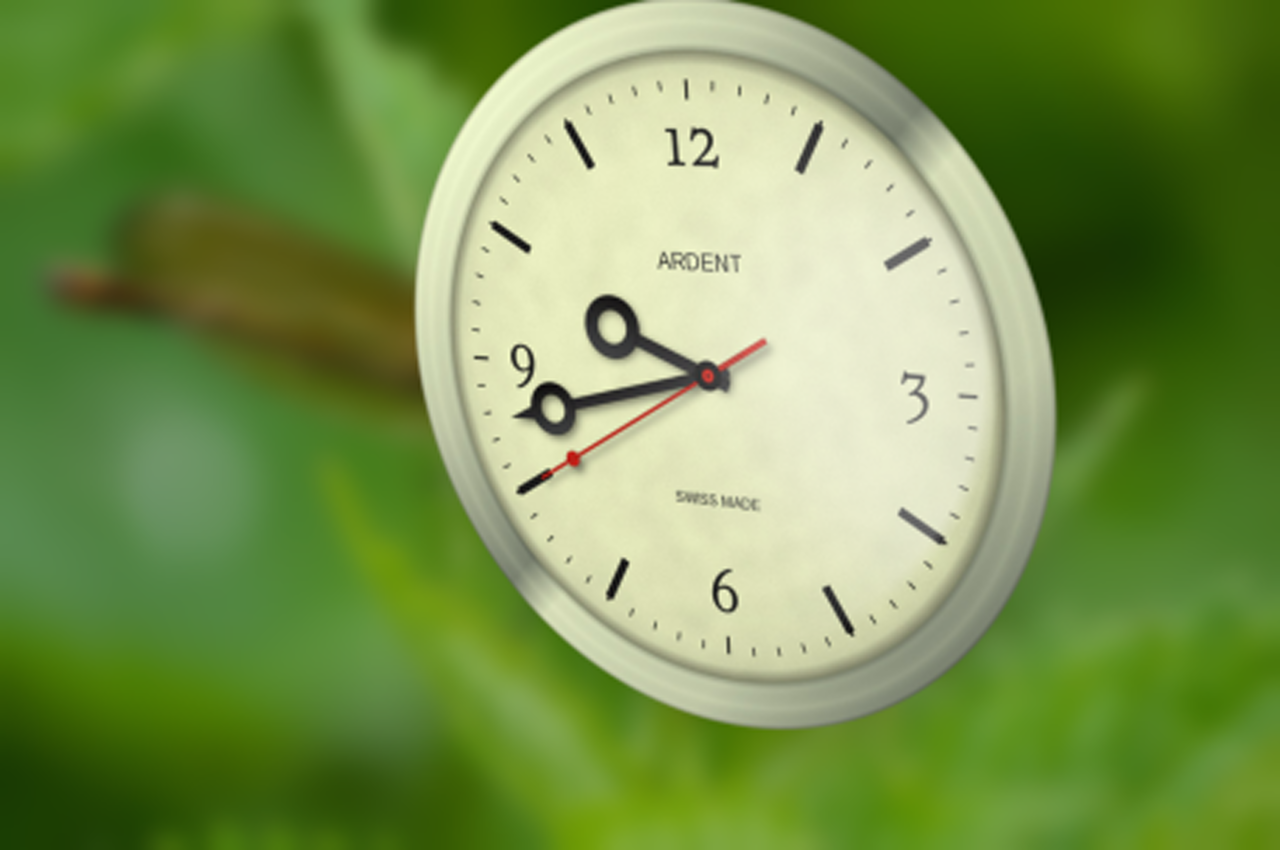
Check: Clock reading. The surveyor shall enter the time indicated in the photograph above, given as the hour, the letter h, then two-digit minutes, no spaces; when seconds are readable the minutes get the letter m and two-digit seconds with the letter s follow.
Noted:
9h42m40s
